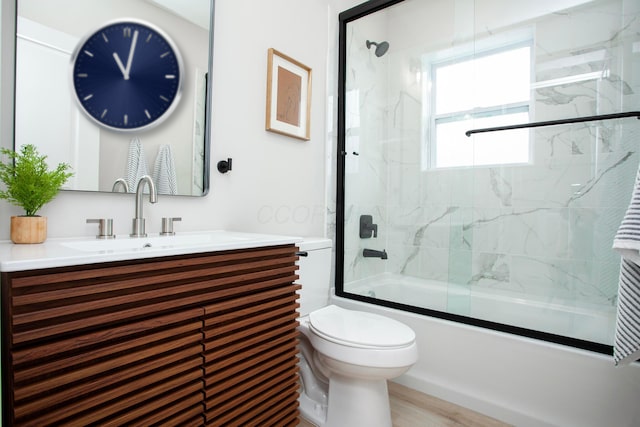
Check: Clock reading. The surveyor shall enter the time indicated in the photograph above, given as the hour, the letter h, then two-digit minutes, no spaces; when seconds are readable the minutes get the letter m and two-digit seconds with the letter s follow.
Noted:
11h02
